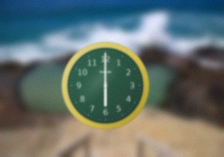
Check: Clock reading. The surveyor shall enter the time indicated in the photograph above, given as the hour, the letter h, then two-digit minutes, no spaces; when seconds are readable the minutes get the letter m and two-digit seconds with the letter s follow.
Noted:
6h00
